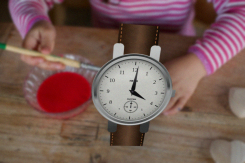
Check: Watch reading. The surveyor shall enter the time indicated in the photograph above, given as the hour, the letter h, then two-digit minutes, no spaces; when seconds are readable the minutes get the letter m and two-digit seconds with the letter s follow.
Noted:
4h01
